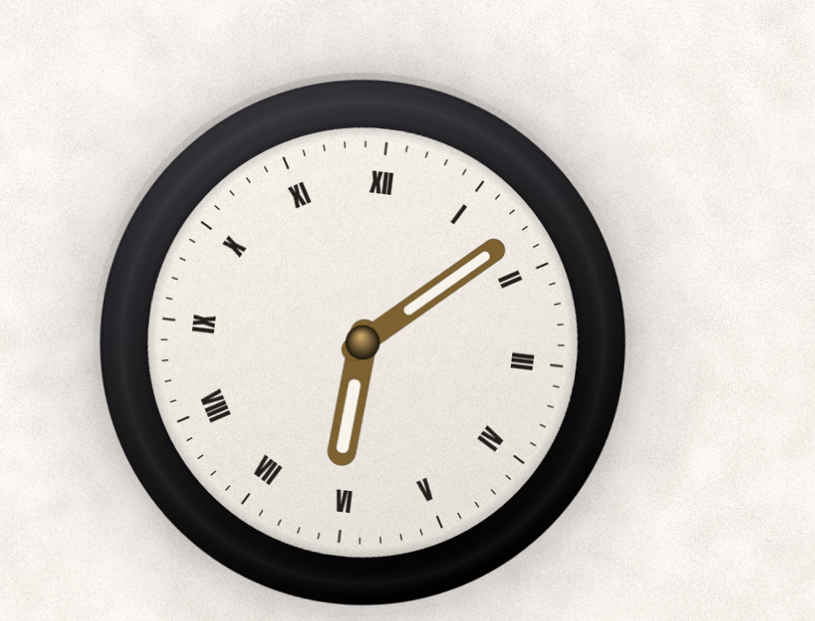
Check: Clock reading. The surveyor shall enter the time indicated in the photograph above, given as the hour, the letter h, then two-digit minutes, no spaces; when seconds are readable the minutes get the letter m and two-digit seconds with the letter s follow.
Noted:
6h08
